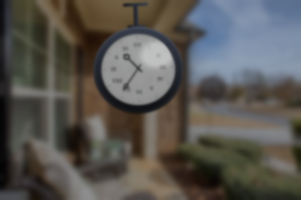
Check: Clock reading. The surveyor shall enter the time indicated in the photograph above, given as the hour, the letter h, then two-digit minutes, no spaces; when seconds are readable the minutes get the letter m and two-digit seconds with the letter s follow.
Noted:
10h36
